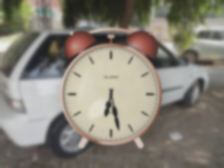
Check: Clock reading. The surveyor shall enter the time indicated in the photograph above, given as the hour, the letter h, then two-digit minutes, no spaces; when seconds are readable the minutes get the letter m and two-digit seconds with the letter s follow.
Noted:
6h28
